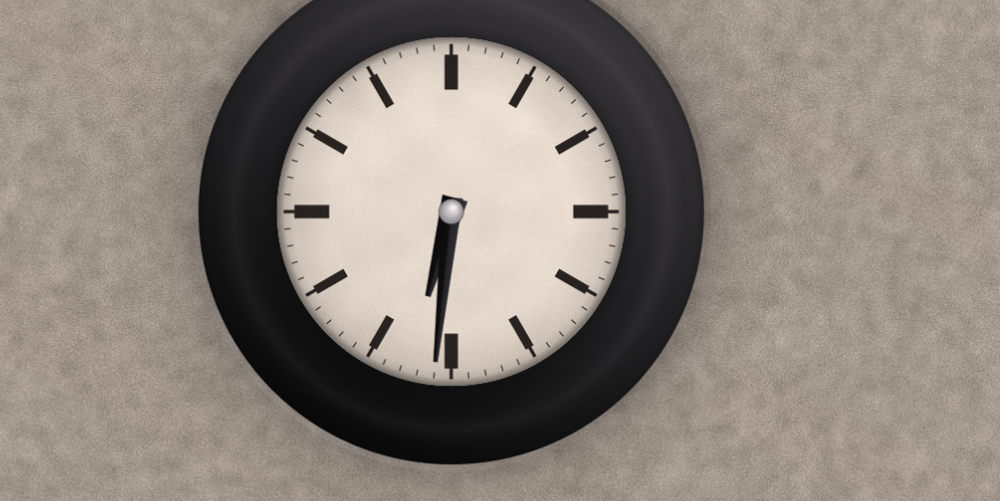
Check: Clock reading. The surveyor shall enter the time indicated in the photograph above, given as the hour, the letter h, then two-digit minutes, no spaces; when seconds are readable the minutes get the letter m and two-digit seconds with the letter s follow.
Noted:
6h31
